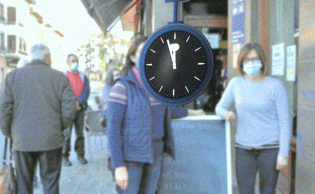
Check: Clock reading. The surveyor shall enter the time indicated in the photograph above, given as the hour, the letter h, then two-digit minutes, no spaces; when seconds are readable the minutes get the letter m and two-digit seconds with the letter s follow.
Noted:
11h57
